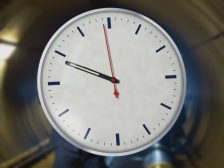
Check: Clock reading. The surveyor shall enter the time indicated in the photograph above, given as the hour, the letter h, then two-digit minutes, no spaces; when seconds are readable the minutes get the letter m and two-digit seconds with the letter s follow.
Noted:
9h48m59s
